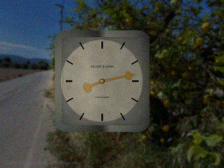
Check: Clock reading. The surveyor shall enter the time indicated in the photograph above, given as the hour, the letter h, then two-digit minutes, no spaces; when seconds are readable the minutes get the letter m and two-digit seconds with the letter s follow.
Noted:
8h13
